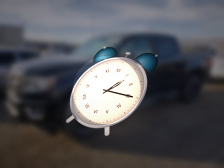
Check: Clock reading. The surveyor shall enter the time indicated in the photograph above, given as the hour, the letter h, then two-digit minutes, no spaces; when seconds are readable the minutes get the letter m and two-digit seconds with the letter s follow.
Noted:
1h15
